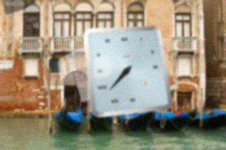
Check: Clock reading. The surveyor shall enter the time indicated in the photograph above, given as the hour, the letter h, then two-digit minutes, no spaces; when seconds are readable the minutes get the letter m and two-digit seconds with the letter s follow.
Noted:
7h38
